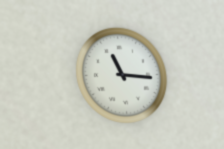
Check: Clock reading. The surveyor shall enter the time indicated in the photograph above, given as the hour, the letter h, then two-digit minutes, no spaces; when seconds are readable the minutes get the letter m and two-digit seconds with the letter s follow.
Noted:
11h16
